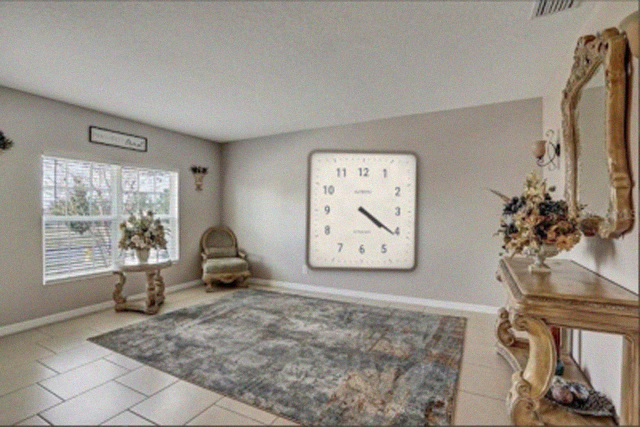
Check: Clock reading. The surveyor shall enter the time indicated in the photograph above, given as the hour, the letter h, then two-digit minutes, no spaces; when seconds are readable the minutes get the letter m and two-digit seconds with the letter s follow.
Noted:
4h21
